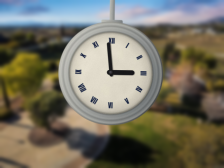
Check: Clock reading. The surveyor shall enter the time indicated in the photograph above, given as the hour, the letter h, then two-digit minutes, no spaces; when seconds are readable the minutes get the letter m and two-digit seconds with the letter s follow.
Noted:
2h59
